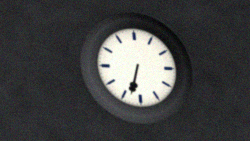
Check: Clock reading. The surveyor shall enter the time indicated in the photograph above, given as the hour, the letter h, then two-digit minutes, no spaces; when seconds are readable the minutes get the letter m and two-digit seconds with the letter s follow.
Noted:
6h33
